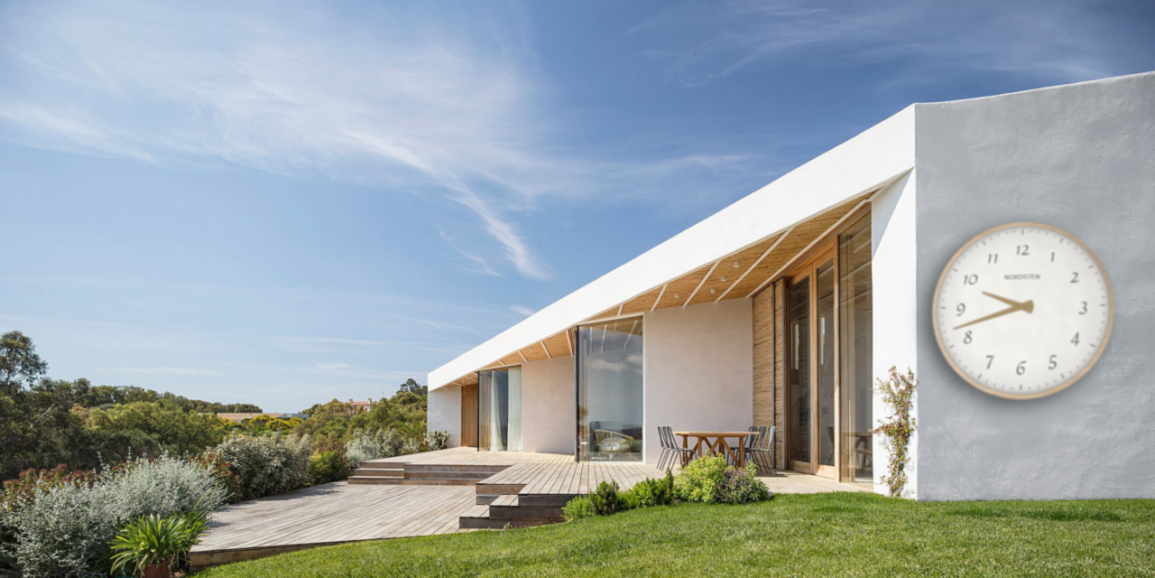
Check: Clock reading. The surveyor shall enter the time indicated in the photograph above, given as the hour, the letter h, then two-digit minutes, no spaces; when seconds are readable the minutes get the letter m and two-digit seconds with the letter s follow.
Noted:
9h42
